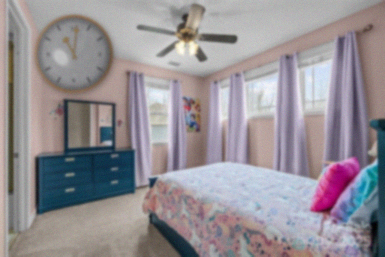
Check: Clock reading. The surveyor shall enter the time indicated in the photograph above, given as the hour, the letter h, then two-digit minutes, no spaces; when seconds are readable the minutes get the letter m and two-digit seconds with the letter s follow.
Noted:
11h01
